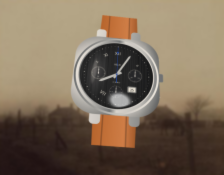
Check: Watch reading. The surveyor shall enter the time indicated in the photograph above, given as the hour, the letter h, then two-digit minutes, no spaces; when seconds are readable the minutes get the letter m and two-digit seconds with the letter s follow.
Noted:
8h05
